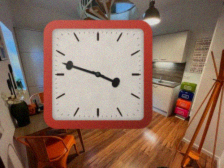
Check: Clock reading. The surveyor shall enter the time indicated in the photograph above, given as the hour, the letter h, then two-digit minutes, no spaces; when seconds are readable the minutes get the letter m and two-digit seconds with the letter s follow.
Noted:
3h48
